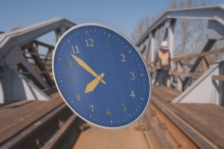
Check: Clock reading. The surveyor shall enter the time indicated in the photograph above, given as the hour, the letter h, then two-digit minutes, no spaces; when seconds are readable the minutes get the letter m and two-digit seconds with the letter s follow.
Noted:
7h53
